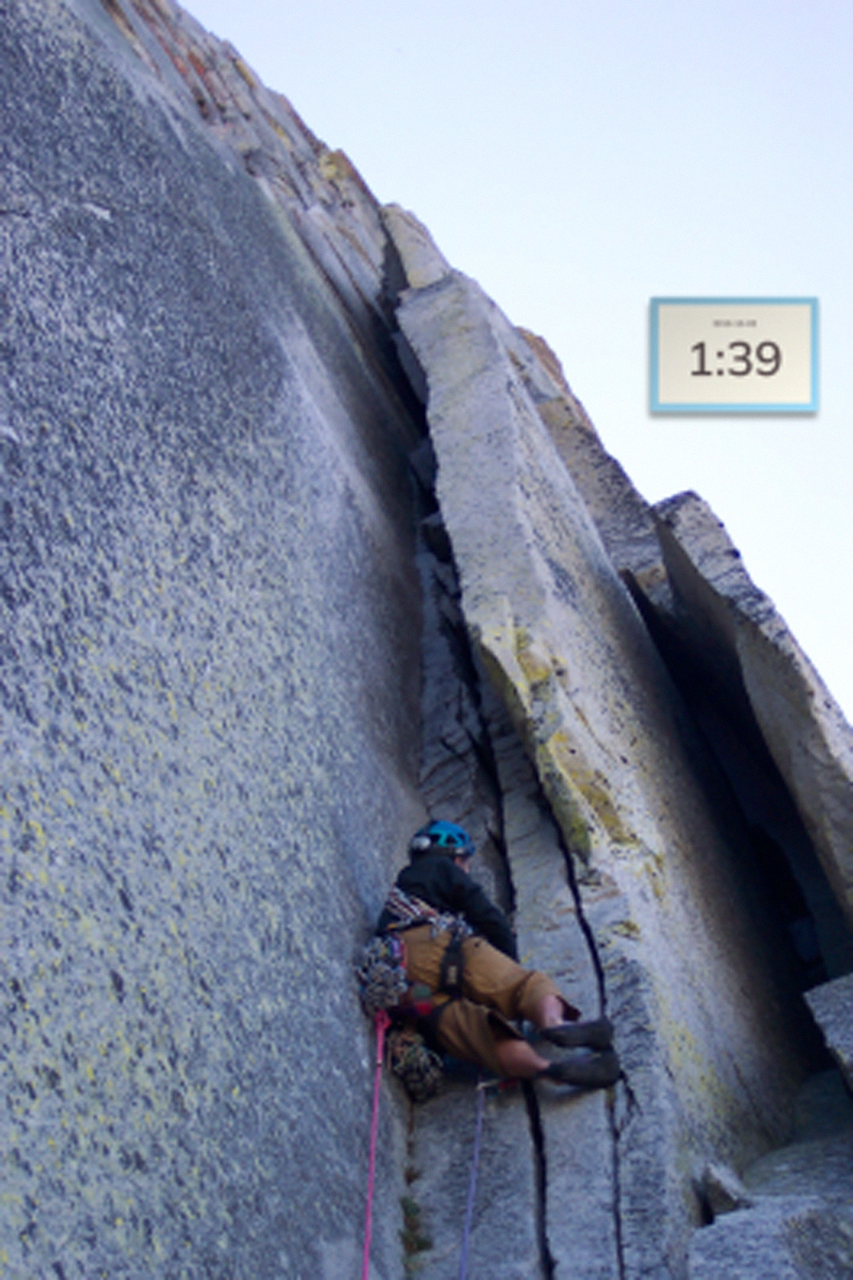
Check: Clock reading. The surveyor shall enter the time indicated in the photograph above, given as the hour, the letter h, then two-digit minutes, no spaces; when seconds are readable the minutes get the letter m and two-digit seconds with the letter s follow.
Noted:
1h39
